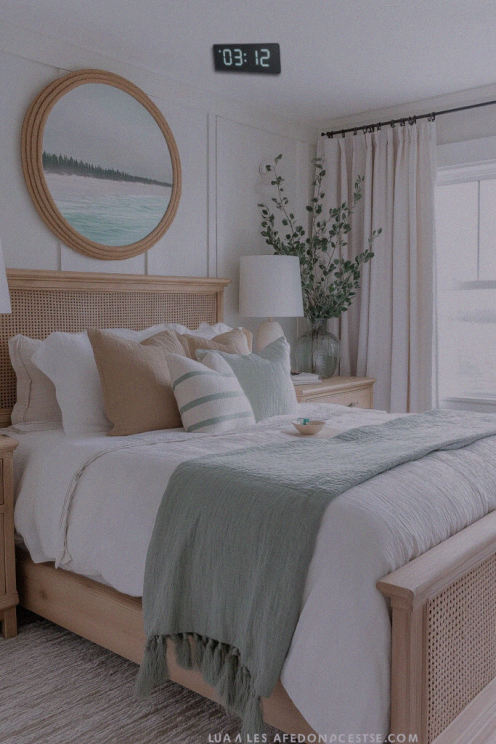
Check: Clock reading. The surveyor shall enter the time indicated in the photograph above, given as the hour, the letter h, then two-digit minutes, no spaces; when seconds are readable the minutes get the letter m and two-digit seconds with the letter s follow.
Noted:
3h12
